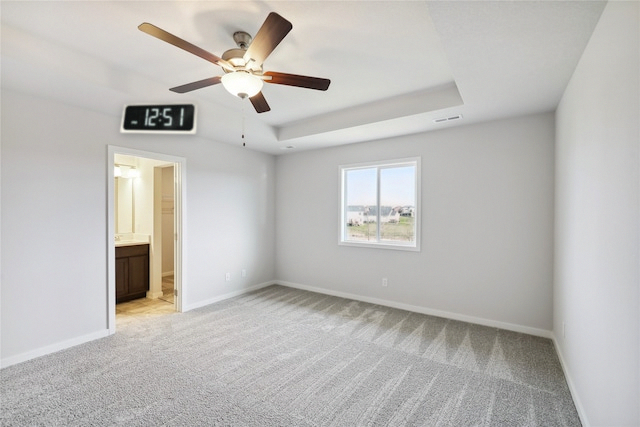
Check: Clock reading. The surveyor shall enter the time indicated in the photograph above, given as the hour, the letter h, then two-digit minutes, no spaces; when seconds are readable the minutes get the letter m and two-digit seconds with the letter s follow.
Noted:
12h51
